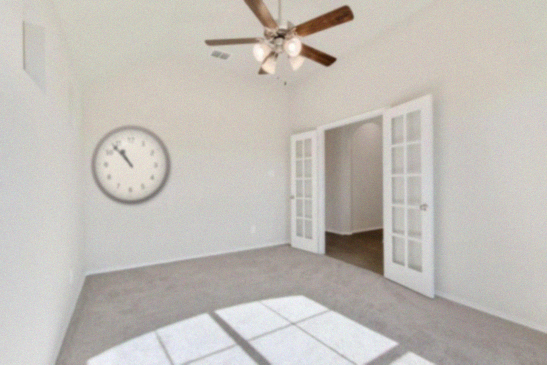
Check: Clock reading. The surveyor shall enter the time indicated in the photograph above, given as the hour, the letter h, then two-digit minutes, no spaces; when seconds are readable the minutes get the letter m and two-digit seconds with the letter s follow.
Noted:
10h53
